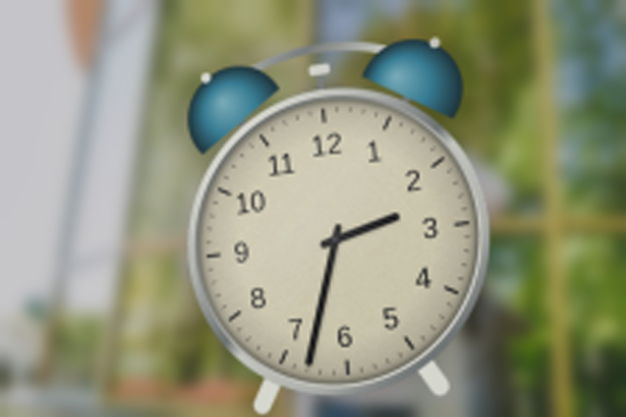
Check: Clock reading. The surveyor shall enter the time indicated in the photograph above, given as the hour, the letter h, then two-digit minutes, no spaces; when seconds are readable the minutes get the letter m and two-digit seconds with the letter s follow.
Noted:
2h33
